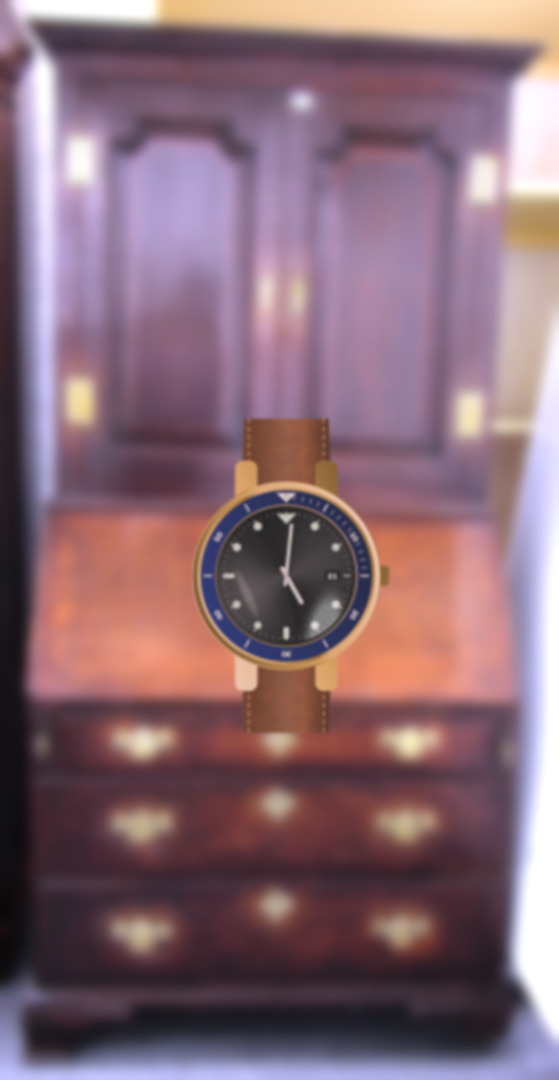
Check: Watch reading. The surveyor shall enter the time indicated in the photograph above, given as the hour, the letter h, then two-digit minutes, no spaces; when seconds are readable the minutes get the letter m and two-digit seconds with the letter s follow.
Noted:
5h01
